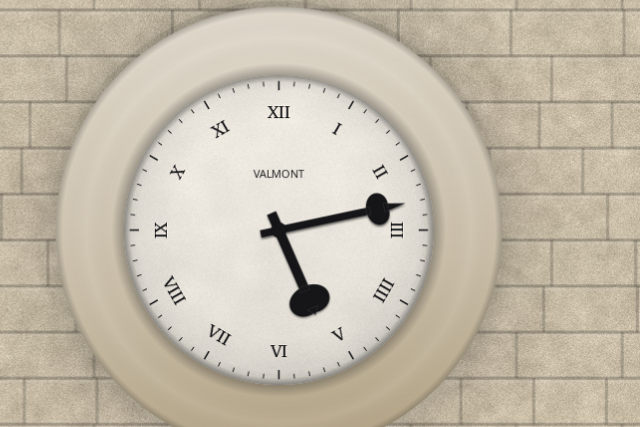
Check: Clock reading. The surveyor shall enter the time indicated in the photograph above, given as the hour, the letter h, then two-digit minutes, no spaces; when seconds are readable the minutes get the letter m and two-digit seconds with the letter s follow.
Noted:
5h13
